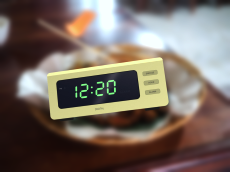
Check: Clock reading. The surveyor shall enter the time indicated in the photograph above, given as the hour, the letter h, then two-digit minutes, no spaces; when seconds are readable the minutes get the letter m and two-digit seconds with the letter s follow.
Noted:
12h20
